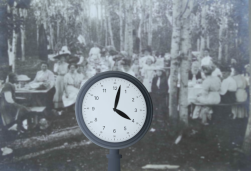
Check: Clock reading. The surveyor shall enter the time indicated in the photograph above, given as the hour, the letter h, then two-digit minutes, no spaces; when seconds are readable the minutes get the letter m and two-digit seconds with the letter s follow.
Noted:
4h02
